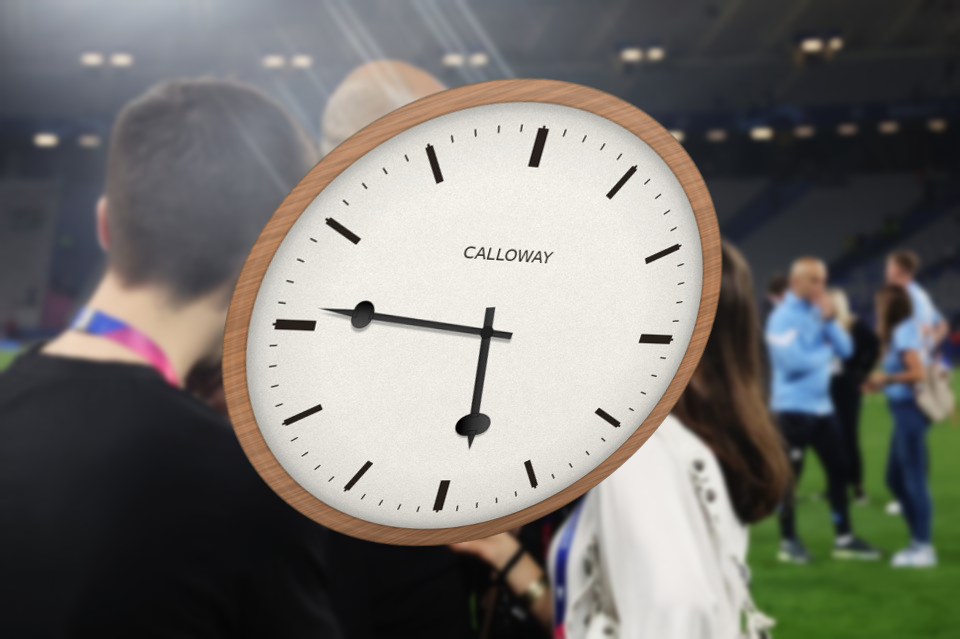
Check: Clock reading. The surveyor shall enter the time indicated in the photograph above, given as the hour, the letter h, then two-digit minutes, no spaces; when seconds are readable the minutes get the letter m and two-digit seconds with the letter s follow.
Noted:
5h46
